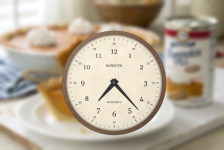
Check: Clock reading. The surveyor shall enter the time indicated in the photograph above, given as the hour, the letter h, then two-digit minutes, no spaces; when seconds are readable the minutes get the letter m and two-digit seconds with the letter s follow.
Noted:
7h23
